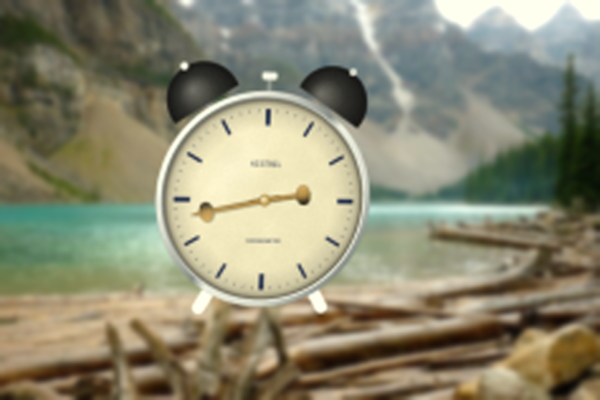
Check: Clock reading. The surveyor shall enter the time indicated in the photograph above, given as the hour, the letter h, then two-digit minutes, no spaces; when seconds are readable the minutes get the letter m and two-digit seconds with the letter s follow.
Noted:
2h43
